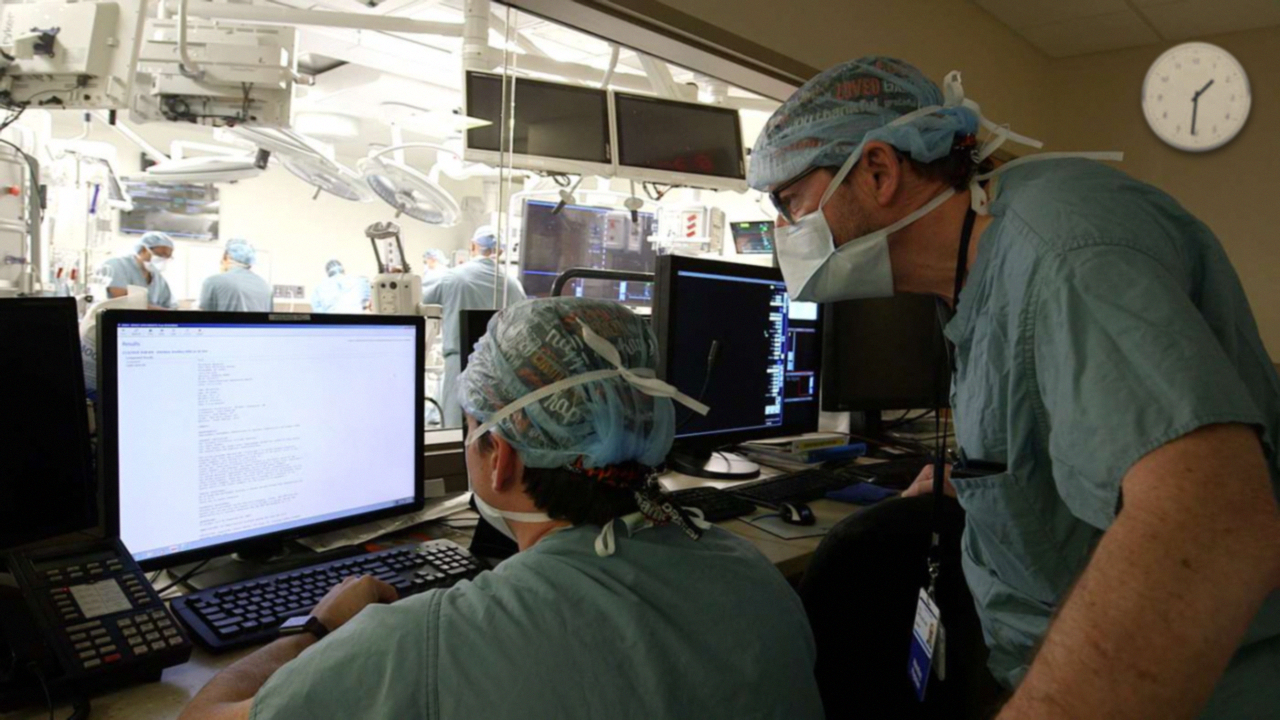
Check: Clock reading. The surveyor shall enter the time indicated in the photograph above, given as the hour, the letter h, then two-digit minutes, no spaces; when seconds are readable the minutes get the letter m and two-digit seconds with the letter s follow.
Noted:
1h31
